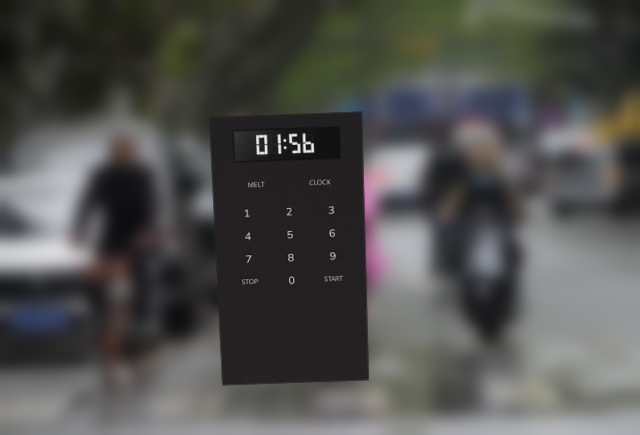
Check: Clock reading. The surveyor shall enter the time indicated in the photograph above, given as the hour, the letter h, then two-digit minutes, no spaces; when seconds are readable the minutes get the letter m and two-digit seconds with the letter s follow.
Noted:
1h56
